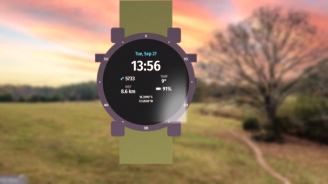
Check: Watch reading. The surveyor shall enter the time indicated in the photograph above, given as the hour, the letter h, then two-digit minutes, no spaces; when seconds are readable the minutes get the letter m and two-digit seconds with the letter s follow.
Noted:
13h56
